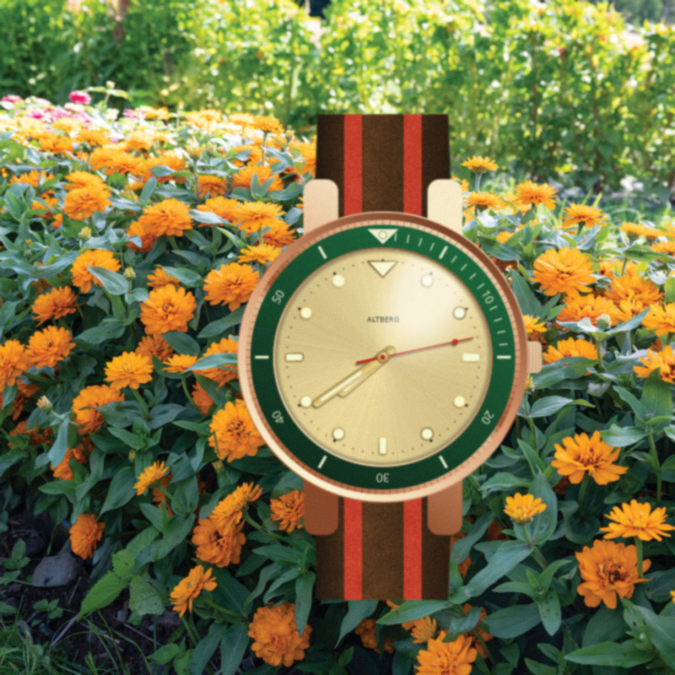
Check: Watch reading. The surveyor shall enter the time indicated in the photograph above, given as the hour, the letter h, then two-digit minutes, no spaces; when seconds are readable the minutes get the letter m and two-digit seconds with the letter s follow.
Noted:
7h39m13s
